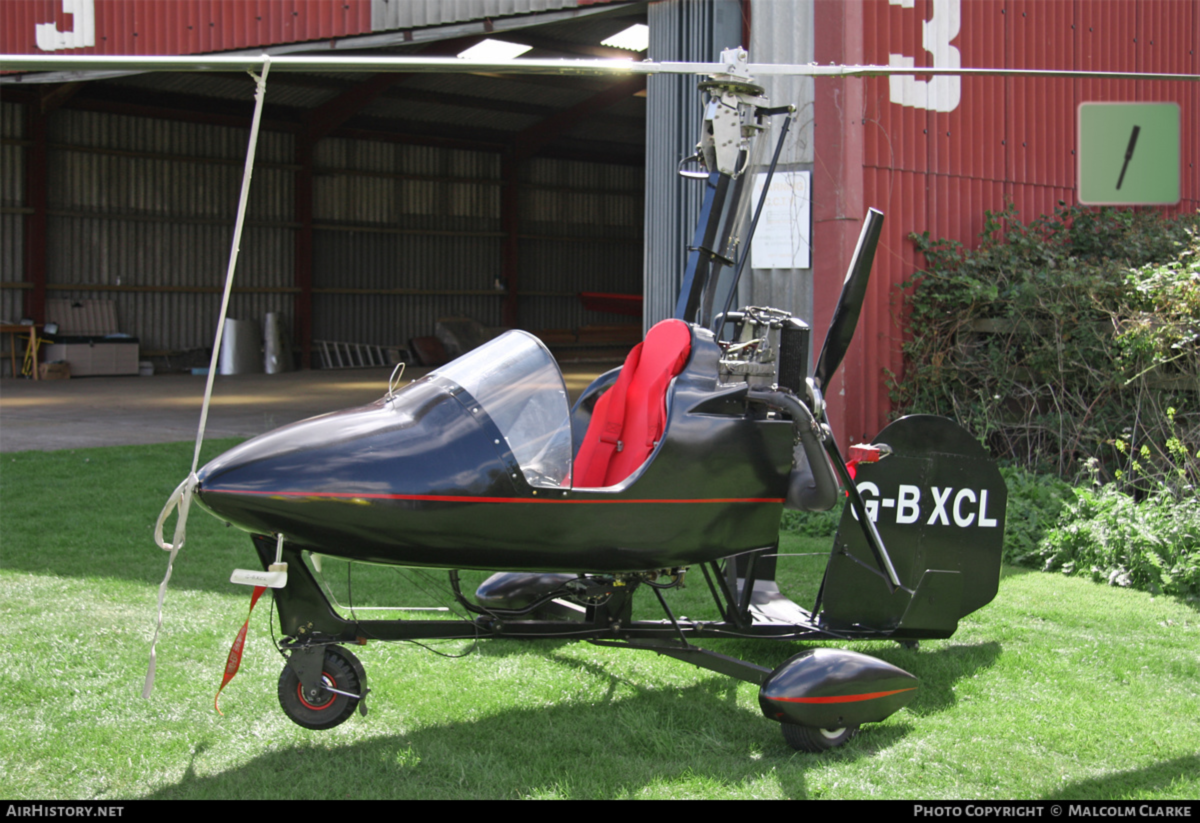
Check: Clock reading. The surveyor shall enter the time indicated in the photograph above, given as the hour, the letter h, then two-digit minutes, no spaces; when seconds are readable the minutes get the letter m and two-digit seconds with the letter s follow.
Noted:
12h33
